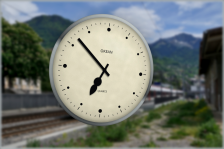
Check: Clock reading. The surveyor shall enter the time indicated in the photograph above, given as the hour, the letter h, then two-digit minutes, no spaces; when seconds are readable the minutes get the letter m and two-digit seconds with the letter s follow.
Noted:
6h52
